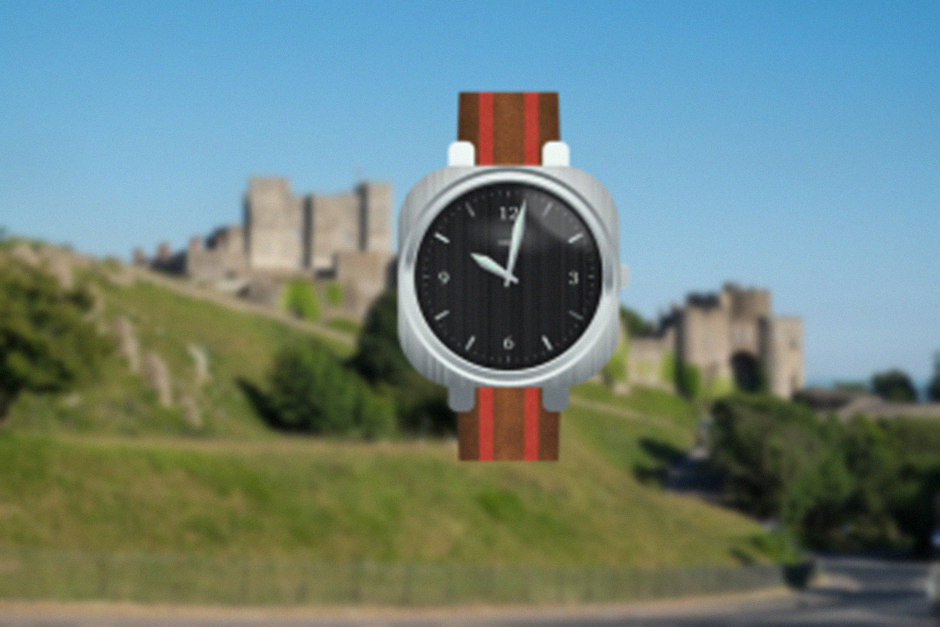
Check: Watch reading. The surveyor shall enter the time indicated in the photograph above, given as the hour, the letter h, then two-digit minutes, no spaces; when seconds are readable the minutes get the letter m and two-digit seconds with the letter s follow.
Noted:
10h02
